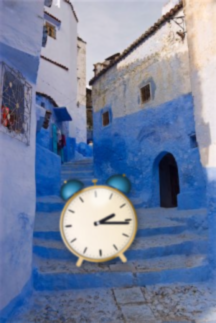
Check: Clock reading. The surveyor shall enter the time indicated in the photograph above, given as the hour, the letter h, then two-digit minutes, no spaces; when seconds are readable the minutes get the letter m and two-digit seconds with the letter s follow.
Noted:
2h16
